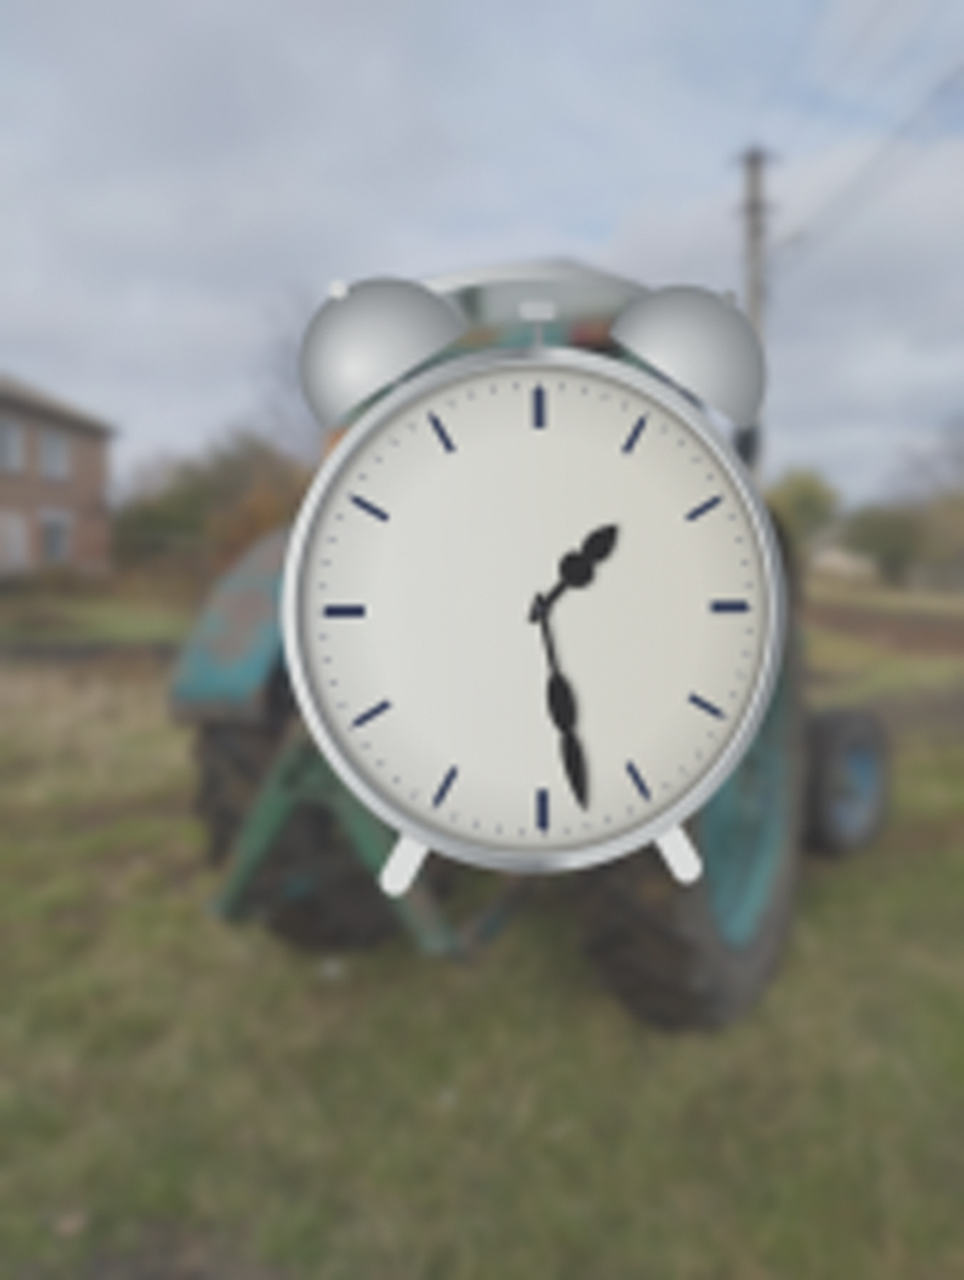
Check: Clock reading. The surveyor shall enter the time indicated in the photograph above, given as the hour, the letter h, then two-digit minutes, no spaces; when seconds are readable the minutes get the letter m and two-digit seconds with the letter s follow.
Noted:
1h28
